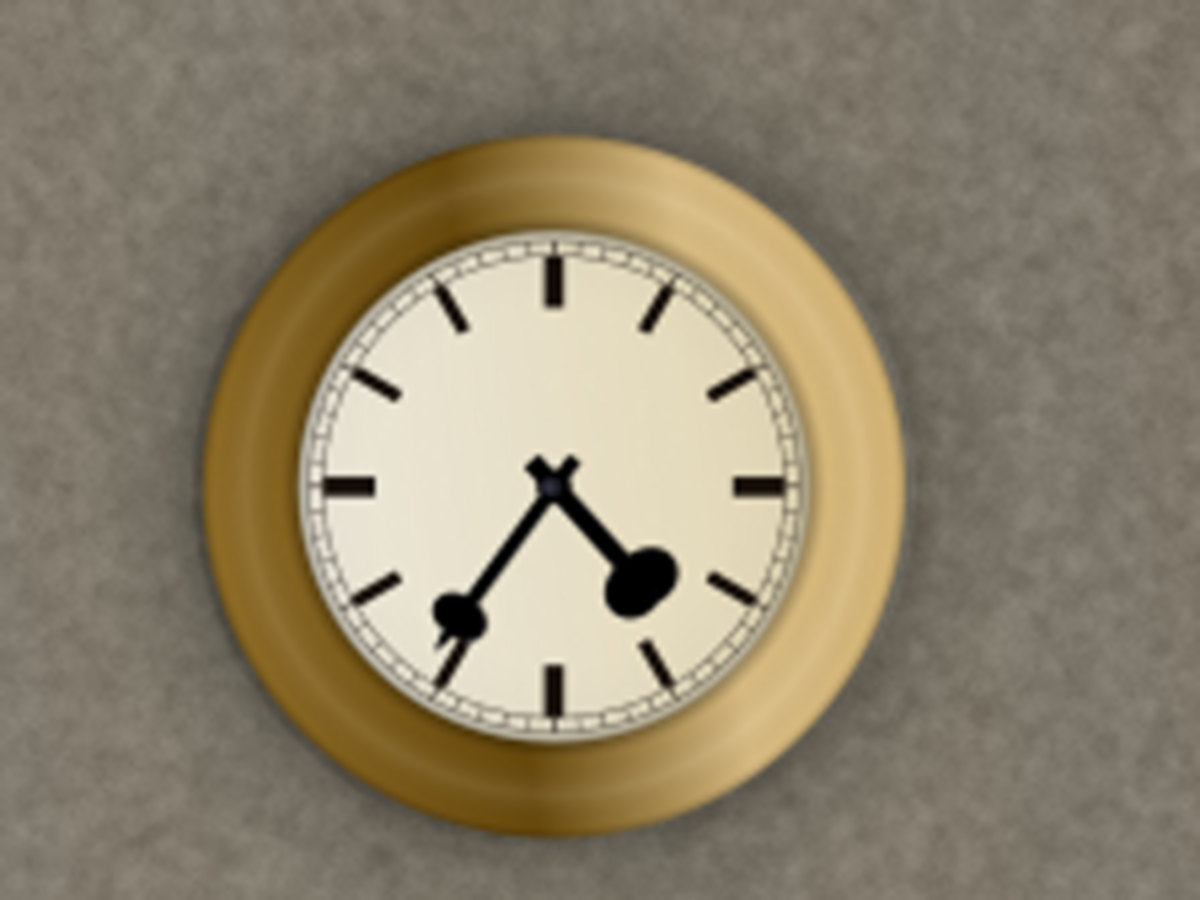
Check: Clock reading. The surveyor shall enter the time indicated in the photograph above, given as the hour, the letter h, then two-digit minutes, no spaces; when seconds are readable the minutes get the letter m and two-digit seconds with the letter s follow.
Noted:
4h36
